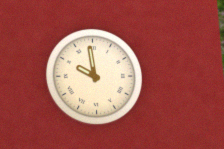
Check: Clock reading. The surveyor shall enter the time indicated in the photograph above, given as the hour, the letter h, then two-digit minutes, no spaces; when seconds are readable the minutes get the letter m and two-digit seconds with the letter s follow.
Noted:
9h59
